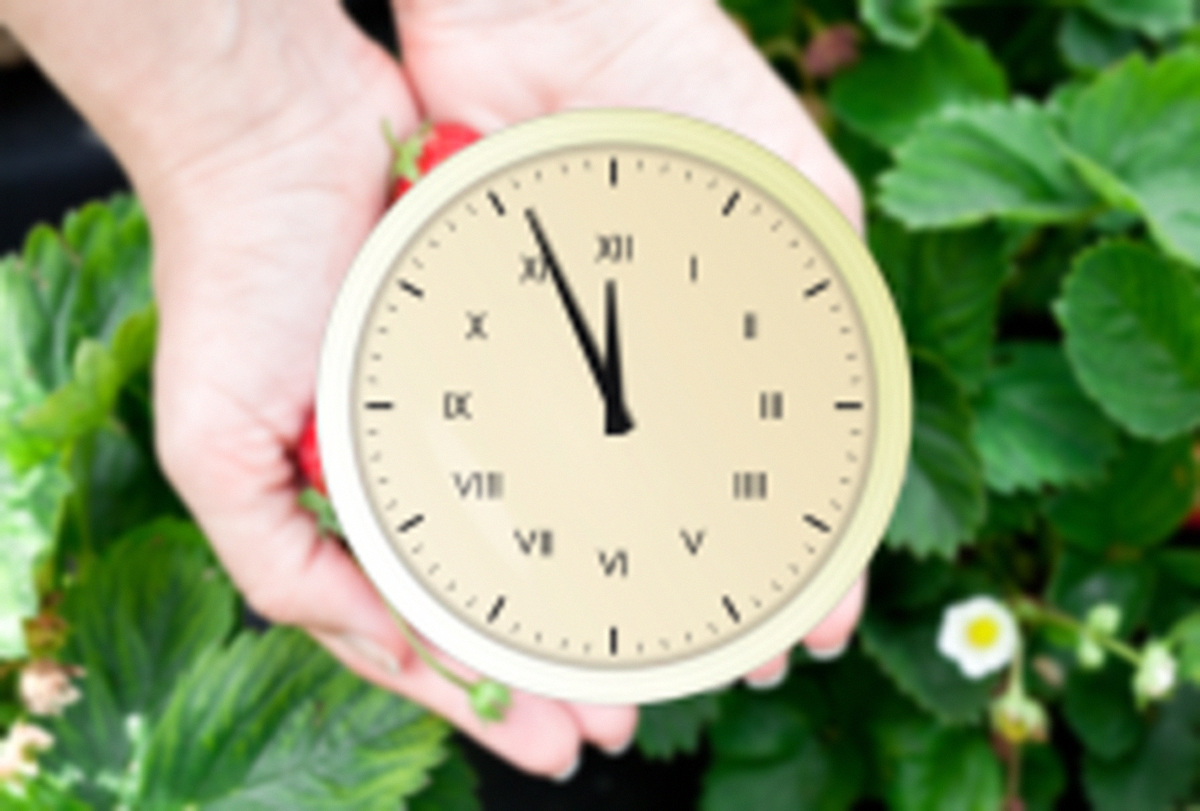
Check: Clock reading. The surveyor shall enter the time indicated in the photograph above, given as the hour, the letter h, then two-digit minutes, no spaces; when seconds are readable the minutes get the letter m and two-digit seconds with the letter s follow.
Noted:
11h56
